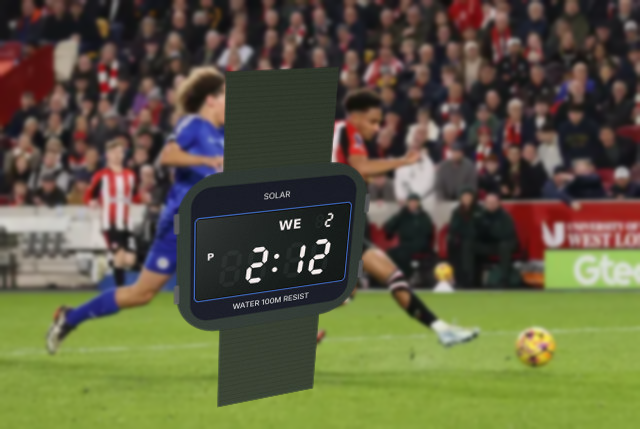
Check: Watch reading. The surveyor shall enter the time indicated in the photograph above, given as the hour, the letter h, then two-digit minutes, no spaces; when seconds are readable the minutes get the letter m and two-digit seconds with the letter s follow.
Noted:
2h12
